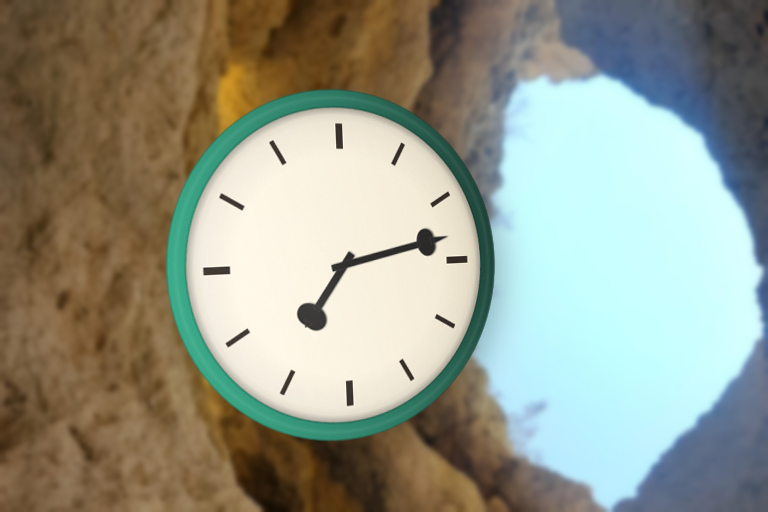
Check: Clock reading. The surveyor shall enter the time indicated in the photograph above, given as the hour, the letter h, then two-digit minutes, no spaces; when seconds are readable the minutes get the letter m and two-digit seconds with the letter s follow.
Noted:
7h13
